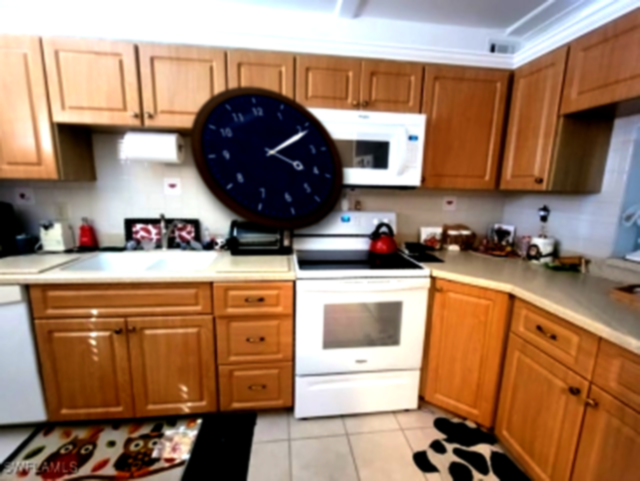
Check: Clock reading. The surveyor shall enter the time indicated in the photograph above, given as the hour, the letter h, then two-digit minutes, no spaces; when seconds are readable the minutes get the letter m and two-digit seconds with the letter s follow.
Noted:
4h11
